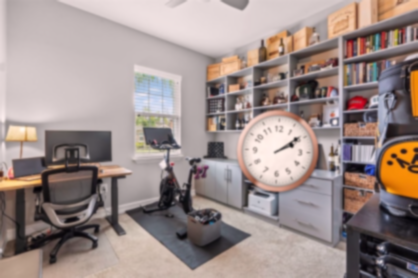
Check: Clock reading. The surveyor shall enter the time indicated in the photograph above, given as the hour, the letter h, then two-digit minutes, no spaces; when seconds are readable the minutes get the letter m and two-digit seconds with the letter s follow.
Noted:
2h09
